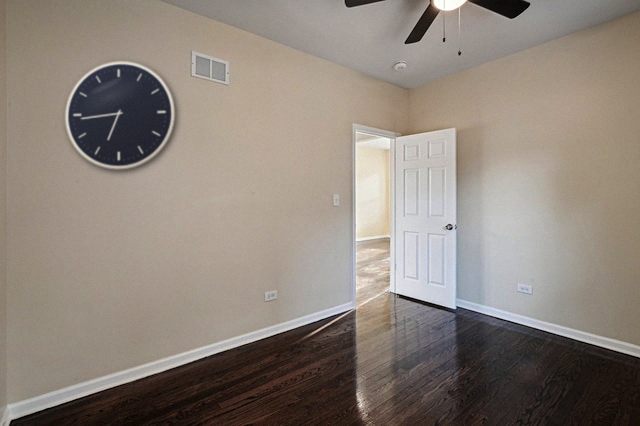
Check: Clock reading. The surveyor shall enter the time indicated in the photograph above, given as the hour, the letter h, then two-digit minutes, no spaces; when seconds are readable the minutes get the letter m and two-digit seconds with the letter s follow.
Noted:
6h44
